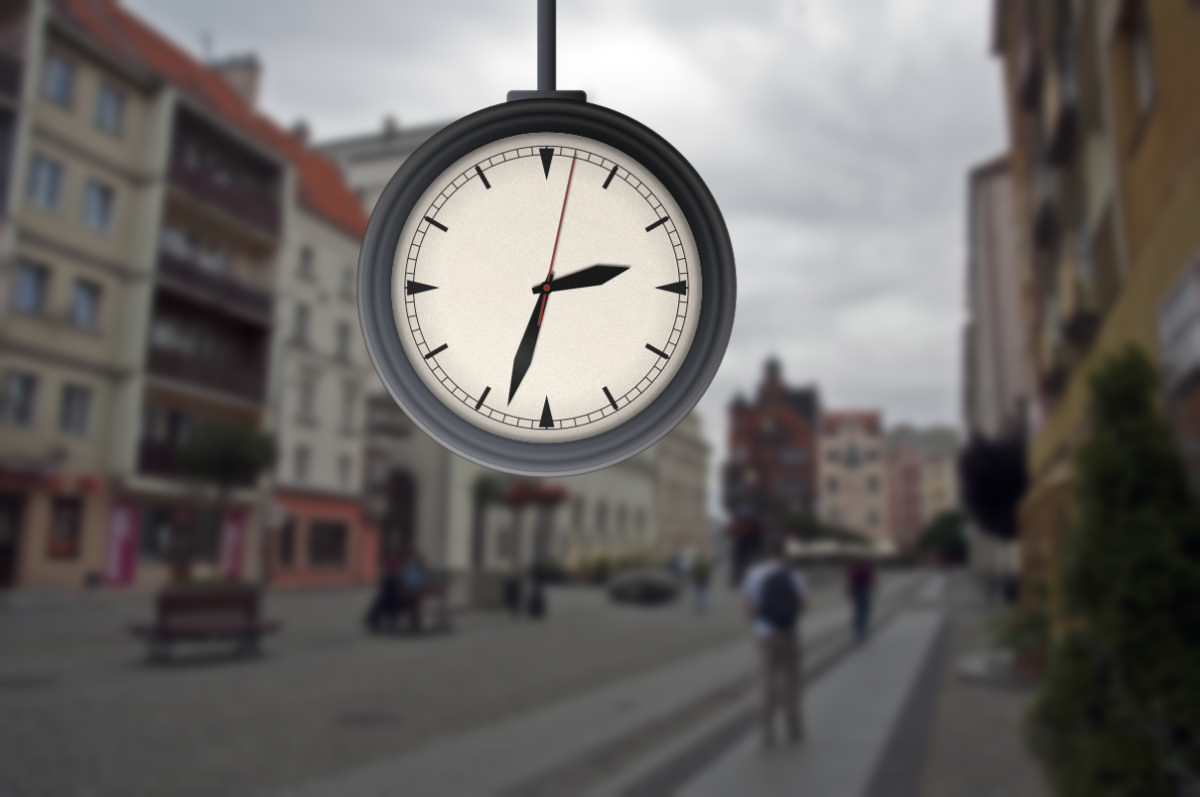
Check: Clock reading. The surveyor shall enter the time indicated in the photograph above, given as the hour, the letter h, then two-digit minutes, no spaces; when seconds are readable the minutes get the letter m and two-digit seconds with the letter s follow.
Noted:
2h33m02s
